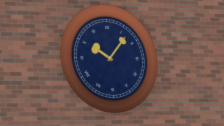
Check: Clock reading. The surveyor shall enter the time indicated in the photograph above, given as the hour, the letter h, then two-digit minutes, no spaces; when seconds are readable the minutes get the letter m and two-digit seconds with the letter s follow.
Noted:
10h07
